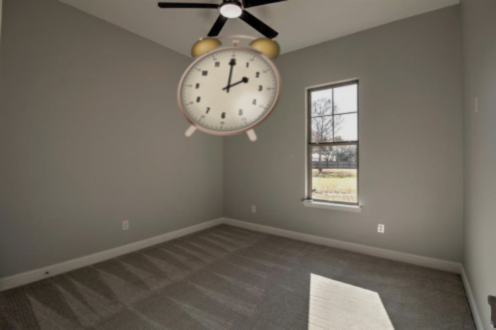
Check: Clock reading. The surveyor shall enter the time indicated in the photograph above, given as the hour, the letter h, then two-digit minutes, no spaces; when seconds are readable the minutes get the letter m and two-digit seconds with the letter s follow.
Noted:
2h00
